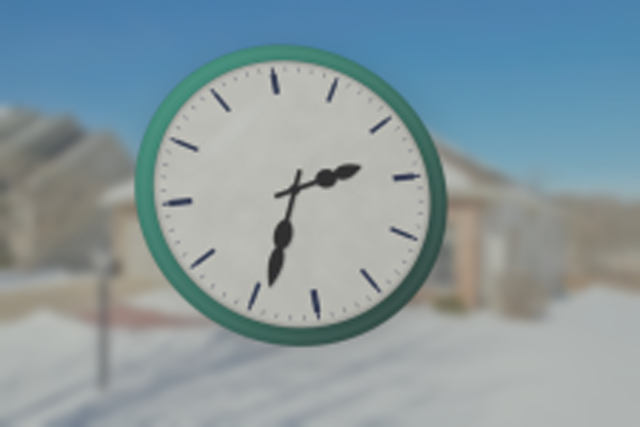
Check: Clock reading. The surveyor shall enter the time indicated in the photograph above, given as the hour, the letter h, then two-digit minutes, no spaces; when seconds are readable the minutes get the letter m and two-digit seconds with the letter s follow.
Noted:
2h34
